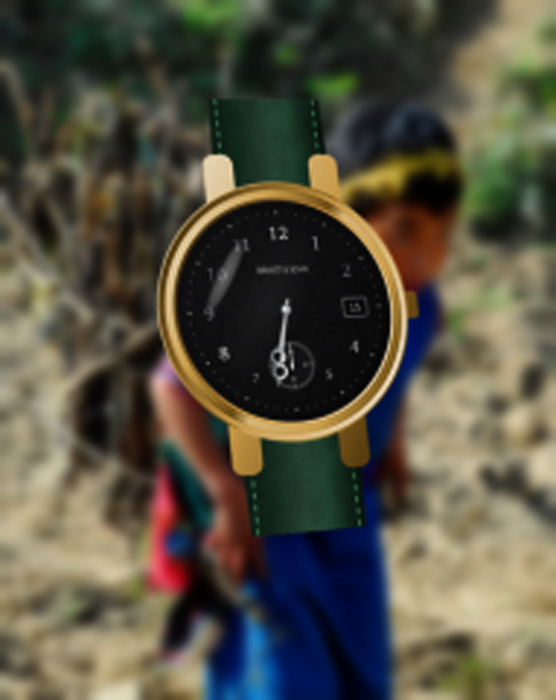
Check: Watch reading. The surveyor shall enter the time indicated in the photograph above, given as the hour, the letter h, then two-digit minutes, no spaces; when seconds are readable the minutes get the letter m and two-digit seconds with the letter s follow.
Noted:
6h32
